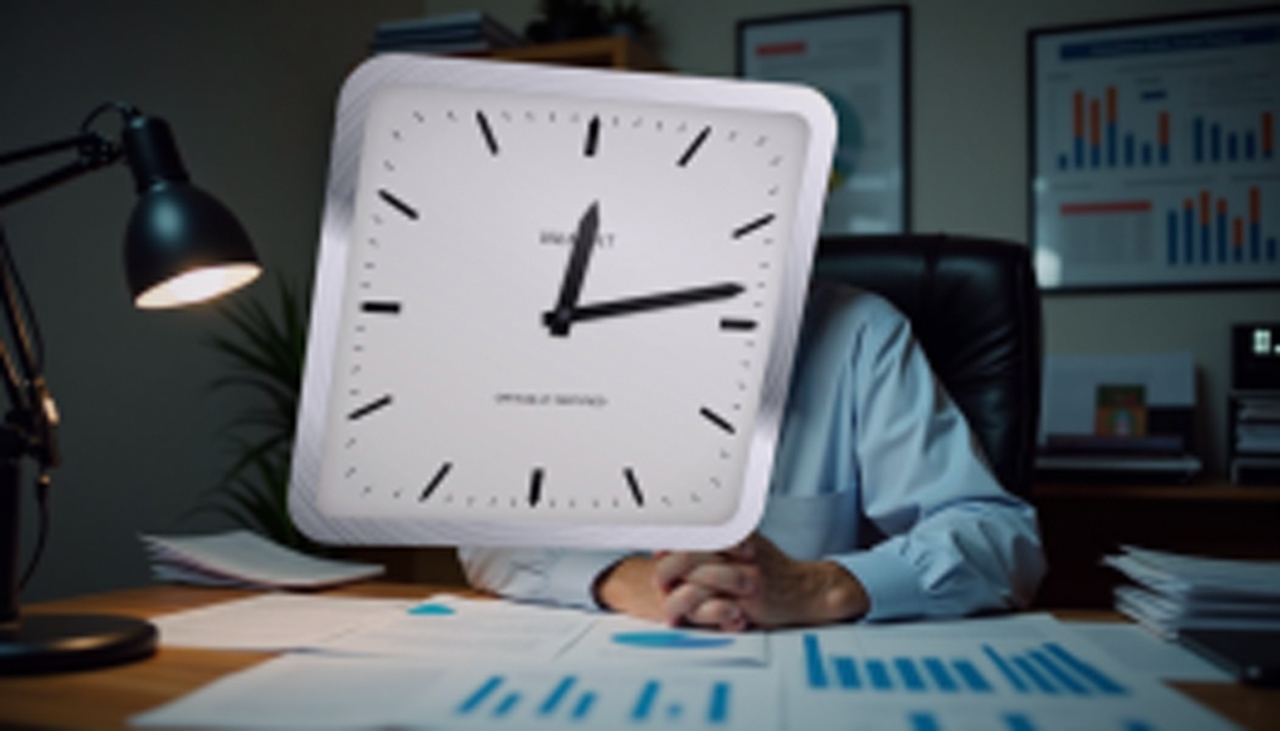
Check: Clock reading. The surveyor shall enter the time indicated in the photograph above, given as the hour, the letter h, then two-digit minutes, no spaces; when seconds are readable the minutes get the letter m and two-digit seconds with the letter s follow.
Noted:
12h13
